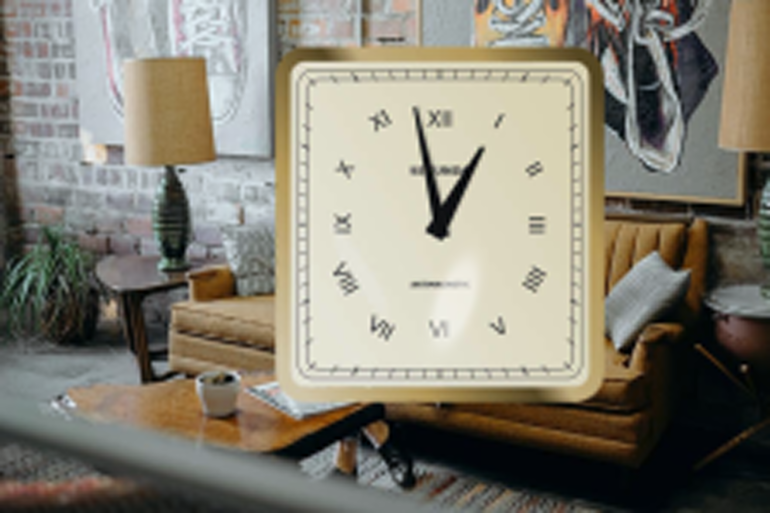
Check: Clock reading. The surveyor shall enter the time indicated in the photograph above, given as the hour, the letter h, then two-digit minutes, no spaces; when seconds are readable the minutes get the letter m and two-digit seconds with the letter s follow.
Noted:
12h58
